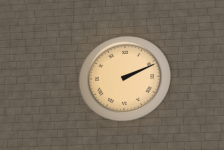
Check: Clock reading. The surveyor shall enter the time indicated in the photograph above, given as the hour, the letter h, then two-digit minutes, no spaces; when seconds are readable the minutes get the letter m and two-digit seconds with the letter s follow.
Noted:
2h11
